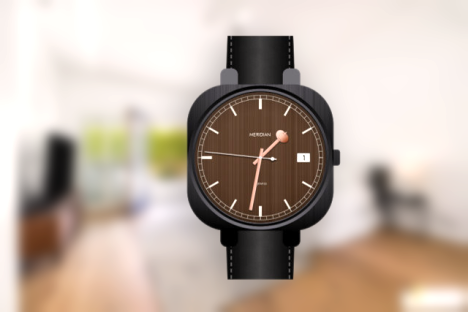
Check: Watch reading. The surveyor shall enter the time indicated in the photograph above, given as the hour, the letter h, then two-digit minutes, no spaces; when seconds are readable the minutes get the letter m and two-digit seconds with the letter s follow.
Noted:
1h31m46s
